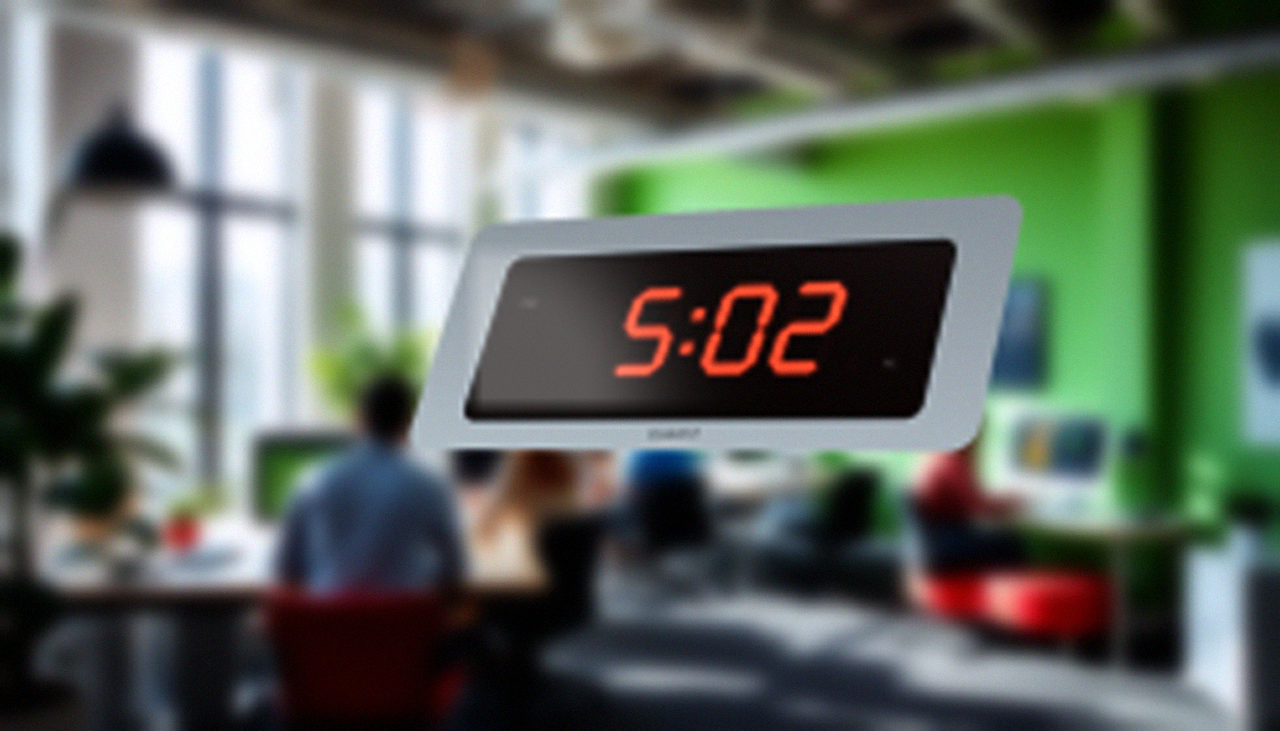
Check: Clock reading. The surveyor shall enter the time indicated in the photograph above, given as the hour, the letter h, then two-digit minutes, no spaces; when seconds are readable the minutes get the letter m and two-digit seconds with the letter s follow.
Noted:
5h02
